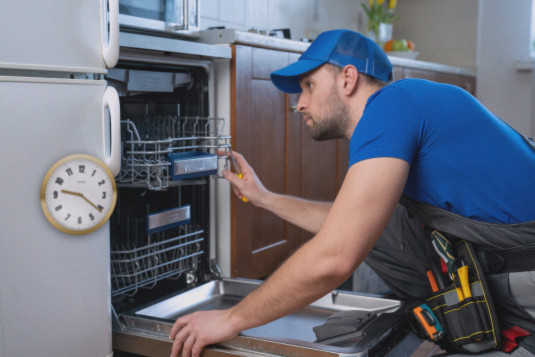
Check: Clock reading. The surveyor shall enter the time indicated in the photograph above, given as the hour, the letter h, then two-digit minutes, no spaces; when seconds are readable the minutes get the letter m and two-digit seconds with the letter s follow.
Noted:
9h21
